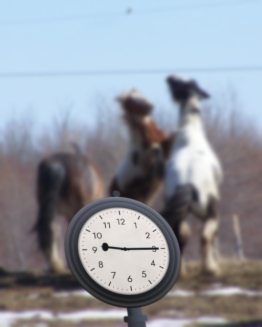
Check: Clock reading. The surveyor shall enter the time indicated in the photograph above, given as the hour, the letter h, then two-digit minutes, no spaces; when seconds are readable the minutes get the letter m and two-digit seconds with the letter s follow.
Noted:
9h15
